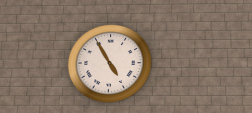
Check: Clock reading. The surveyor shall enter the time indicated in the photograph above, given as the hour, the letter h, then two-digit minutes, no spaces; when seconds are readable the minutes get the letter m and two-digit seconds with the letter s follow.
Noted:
4h55
